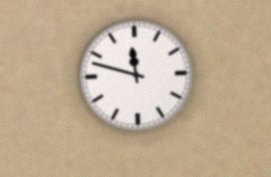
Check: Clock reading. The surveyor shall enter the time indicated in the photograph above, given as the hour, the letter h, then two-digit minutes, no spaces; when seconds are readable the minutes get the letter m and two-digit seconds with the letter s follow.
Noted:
11h48
